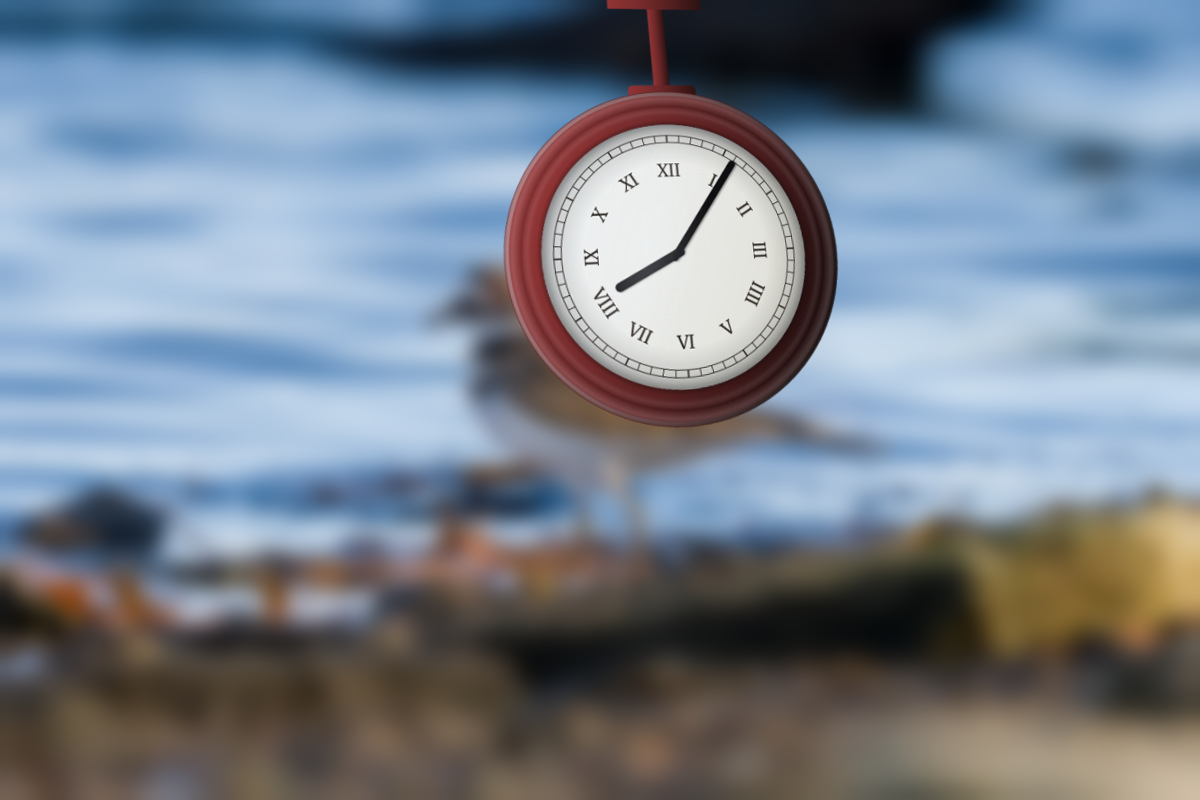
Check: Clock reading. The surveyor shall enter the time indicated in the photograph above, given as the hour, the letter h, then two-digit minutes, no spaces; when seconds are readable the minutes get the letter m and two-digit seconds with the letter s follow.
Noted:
8h06
